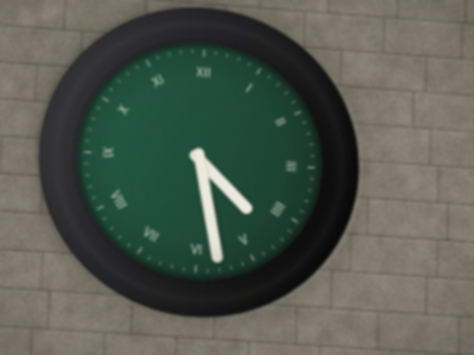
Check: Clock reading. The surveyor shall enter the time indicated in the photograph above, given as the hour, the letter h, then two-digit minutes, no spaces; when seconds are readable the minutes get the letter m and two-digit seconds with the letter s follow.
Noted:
4h28
